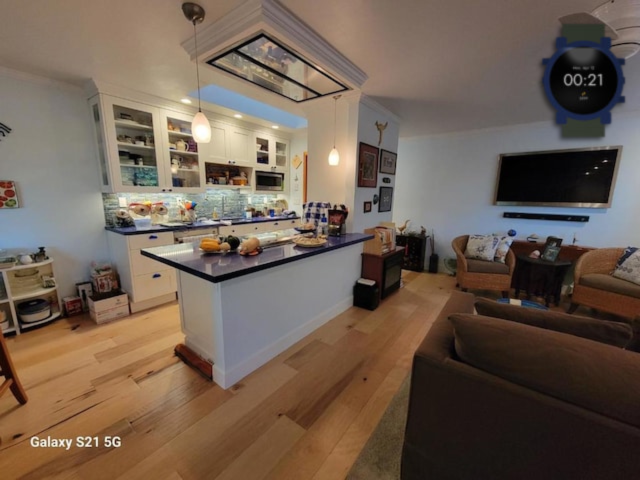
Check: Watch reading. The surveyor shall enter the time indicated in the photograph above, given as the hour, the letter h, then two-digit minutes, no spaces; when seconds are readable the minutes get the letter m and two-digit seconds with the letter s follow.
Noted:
0h21
